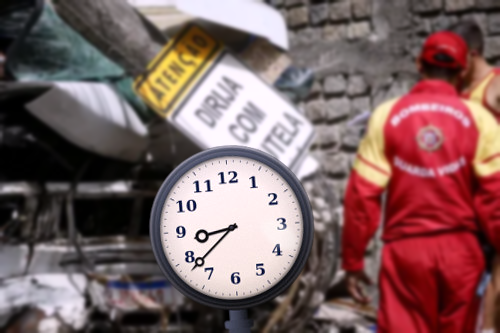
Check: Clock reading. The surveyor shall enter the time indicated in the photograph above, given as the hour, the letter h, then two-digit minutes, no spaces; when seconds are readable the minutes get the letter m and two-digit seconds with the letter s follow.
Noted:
8h38
